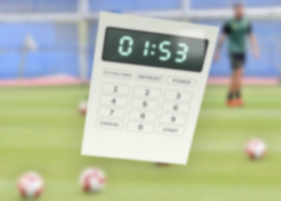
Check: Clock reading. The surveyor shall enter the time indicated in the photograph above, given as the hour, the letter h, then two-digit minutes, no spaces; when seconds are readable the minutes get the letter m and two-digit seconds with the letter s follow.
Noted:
1h53
